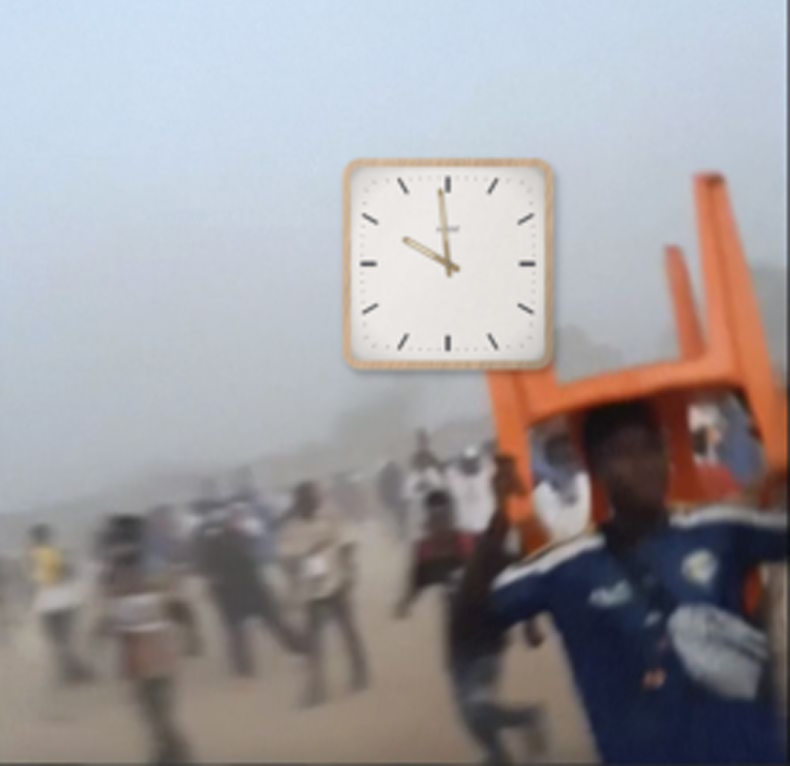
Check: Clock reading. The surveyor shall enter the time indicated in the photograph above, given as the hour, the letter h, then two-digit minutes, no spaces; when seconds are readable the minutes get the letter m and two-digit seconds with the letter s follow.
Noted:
9h59
